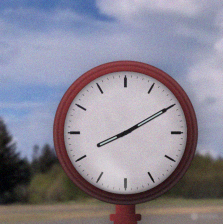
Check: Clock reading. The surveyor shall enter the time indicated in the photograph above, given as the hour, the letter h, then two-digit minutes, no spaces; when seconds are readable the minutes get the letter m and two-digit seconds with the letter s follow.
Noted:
8h10
